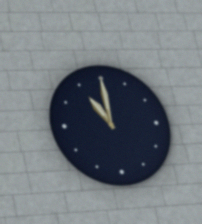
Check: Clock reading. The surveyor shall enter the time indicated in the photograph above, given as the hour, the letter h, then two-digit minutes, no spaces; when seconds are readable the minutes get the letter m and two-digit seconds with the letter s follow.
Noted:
11h00
